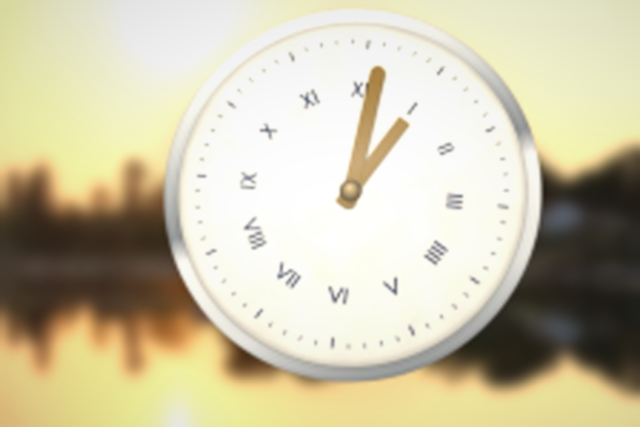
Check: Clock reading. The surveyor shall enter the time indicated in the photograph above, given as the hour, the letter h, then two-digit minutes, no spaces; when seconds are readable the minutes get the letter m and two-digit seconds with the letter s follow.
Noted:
1h01
